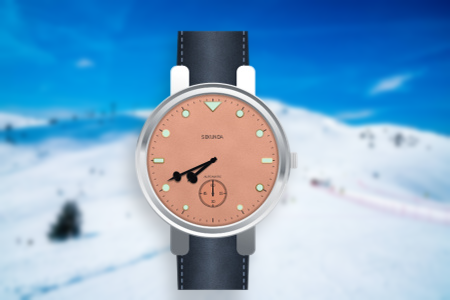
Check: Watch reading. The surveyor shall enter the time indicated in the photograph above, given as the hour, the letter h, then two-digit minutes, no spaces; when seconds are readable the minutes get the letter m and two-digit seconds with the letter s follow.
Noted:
7h41
